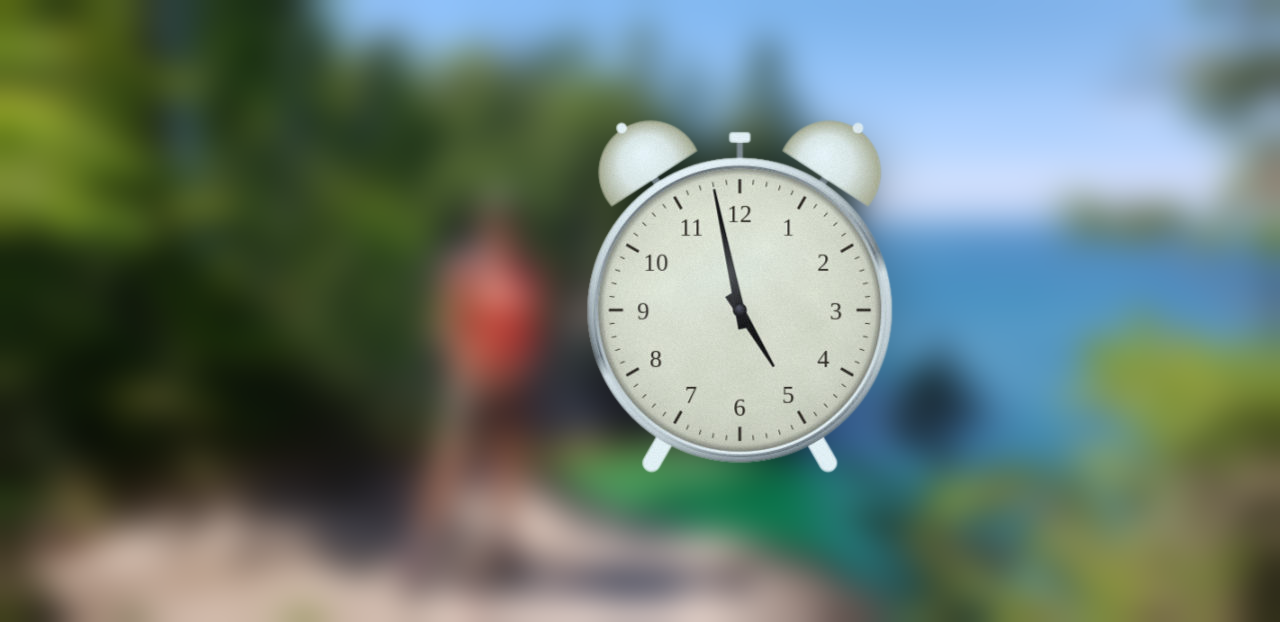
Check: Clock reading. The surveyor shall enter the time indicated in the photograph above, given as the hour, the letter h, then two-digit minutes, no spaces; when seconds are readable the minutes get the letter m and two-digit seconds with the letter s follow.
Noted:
4h58
